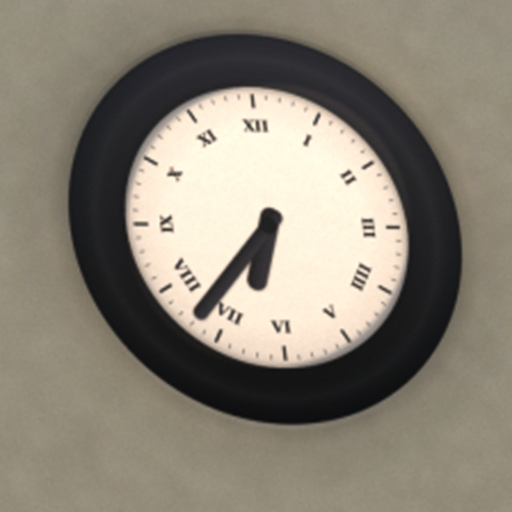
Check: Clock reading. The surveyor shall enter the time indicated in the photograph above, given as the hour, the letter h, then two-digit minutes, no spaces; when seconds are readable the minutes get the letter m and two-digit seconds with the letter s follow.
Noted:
6h37
